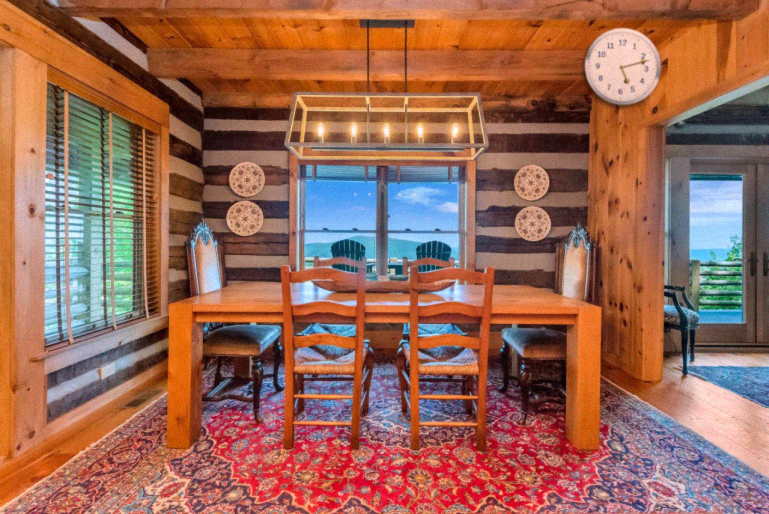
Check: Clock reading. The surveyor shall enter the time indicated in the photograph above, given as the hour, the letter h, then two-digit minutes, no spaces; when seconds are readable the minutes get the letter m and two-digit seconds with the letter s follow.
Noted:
5h12
